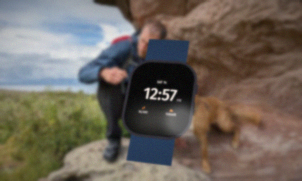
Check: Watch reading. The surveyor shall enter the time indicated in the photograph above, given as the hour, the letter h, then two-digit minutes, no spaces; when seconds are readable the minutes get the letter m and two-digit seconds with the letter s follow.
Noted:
12h57
